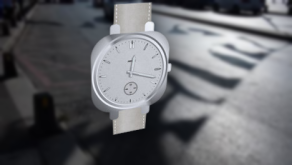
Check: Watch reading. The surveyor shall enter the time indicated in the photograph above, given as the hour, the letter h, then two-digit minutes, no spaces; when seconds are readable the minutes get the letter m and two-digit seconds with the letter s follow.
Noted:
12h18
